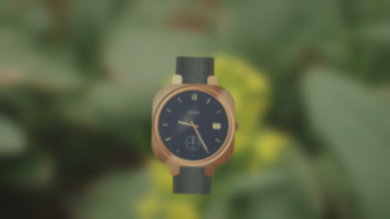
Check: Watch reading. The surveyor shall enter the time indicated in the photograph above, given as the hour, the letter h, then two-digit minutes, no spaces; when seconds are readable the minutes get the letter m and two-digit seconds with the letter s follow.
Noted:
9h25
